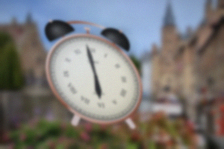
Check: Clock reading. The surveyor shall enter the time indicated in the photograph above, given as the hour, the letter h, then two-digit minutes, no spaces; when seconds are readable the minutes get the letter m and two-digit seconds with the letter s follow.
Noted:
5h59
